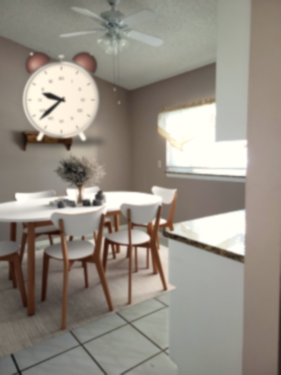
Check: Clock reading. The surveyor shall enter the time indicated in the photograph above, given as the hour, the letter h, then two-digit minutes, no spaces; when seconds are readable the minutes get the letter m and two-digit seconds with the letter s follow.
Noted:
9h38
